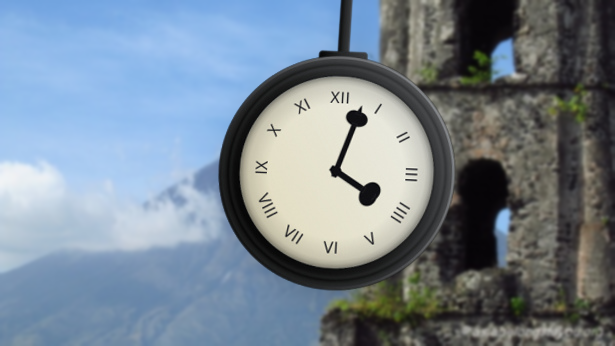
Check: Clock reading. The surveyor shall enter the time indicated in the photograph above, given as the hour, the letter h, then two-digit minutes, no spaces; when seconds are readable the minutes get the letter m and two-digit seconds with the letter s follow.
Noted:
4h03
